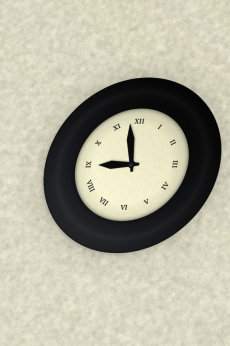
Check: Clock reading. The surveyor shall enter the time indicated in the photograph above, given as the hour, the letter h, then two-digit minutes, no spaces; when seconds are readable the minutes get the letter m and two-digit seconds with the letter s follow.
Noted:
8h58
